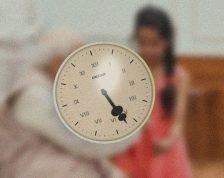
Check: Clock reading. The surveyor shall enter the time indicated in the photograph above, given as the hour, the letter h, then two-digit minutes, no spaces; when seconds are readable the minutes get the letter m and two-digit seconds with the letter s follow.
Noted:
5h27
